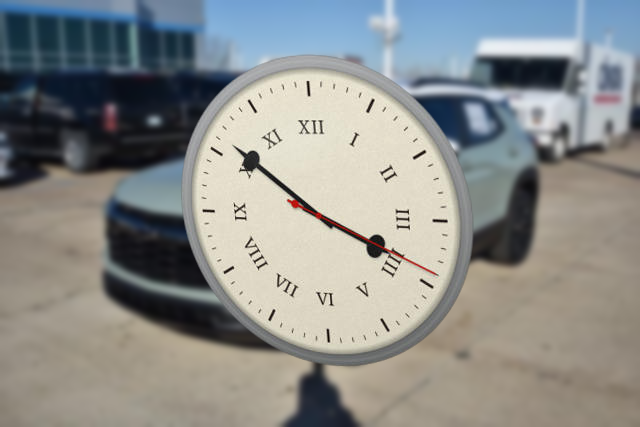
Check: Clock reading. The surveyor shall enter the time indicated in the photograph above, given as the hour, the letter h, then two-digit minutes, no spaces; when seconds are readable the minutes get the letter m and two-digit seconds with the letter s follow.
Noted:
3h51m19s
